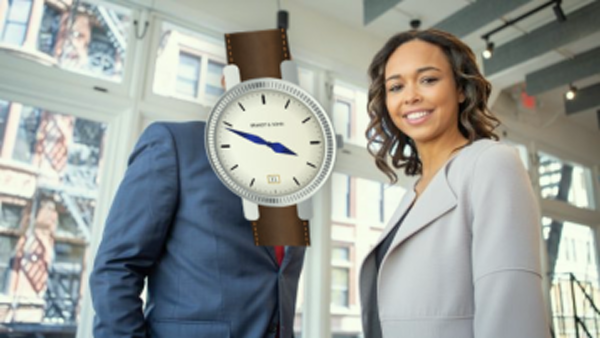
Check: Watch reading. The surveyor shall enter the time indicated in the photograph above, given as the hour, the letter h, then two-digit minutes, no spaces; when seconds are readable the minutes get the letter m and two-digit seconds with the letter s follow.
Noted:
3h49
